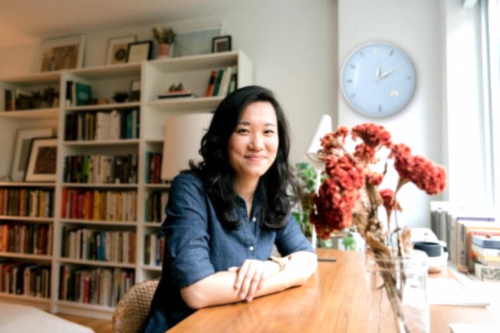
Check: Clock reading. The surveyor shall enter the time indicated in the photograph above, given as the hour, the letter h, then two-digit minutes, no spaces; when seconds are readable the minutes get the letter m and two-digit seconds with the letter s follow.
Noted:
12h10
